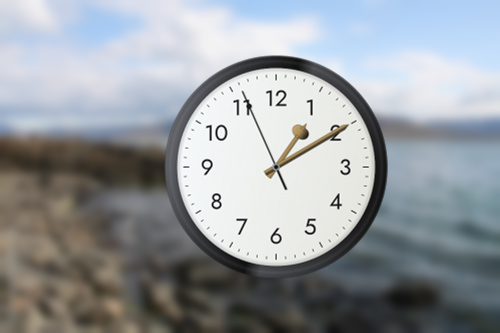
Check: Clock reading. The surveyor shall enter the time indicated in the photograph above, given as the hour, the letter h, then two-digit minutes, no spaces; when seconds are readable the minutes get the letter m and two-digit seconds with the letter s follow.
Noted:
1h09m56s
